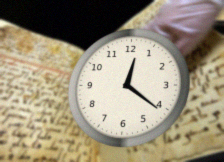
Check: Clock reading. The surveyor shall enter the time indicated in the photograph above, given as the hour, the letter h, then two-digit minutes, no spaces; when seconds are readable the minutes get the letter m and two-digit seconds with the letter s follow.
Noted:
12h21
